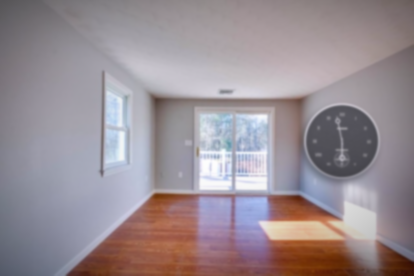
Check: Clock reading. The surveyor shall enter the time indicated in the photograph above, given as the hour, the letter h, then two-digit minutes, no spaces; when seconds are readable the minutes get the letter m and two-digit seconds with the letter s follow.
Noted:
5h58
